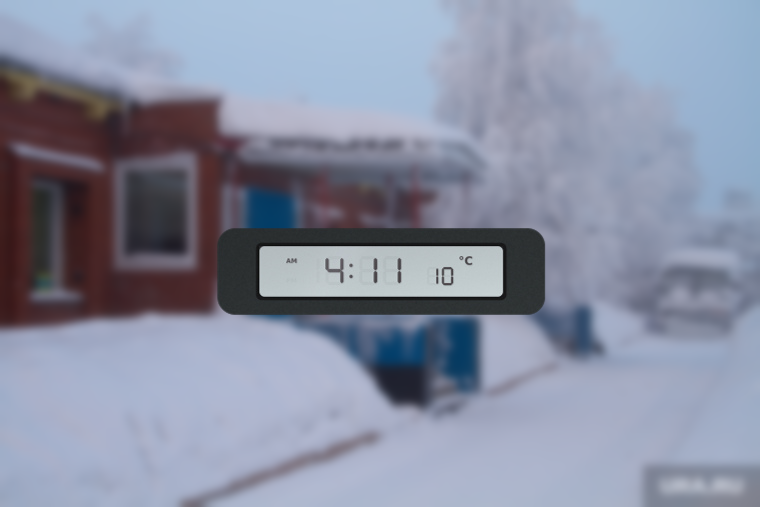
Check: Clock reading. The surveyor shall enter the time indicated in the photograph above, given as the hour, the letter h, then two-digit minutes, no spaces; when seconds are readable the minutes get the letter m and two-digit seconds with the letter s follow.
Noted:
4h11
